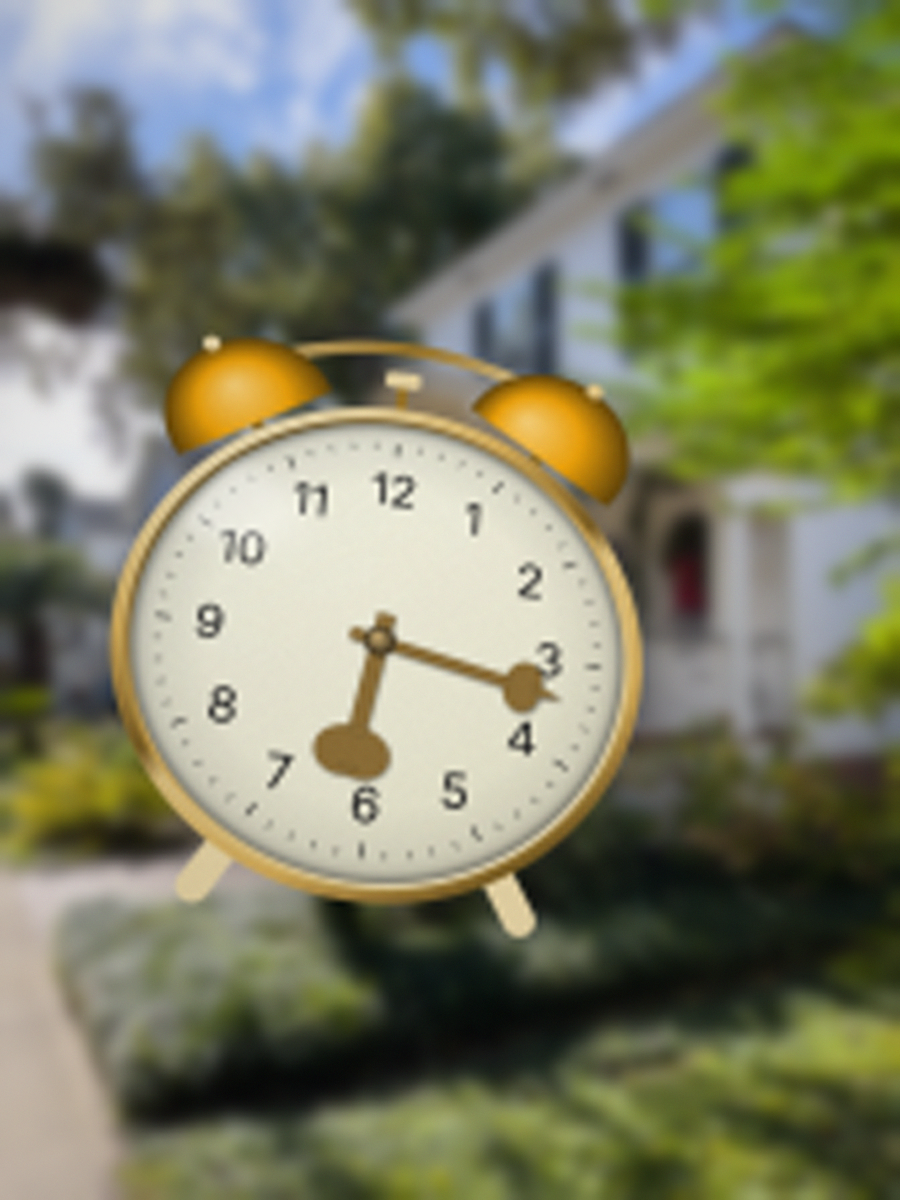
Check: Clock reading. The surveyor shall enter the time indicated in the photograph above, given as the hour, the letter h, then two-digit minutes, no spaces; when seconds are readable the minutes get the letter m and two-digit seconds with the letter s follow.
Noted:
6h17
